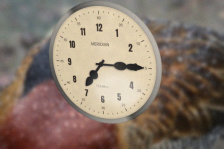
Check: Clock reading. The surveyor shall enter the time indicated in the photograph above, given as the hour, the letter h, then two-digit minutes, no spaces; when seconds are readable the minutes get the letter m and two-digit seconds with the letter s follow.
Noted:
7h15
